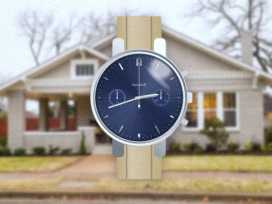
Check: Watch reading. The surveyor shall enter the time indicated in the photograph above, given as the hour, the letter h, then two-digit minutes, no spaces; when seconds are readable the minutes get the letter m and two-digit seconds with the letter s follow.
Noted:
2h42
